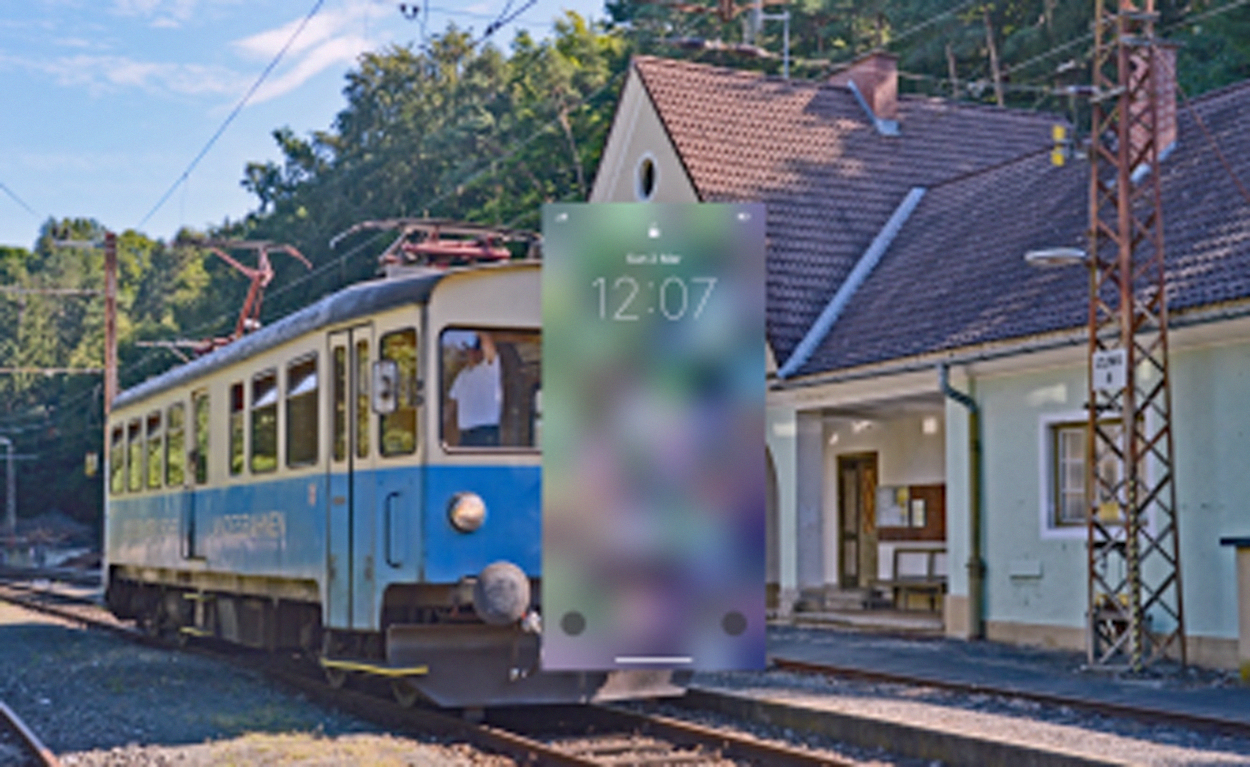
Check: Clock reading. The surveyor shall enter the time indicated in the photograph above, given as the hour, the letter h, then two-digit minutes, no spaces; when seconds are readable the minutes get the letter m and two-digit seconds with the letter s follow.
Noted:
12h07
